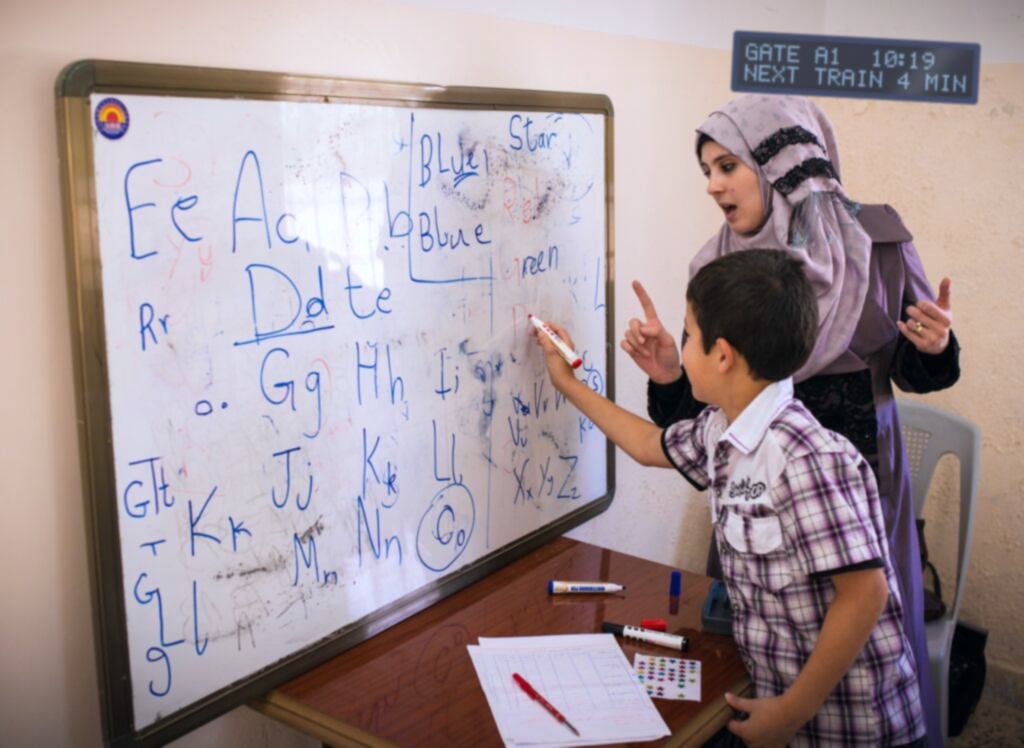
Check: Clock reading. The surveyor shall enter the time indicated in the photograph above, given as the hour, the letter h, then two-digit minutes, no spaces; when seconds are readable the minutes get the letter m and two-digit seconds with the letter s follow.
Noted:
10h19
